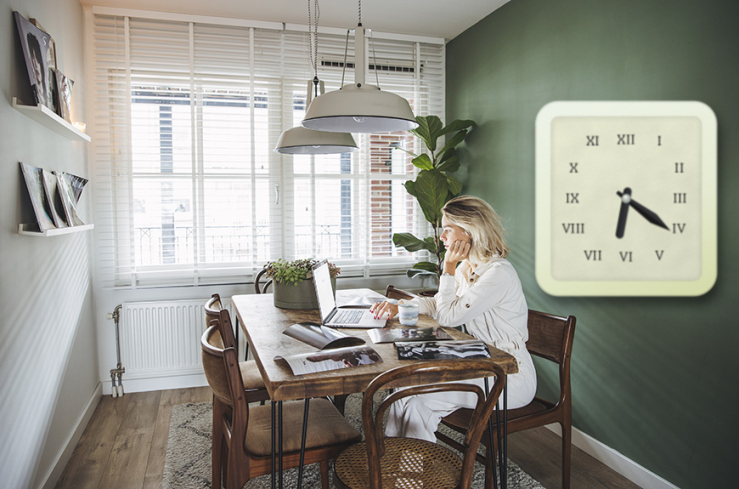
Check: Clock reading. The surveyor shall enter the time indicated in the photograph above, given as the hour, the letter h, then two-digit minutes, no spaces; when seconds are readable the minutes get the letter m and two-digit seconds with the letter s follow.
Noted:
6h21
